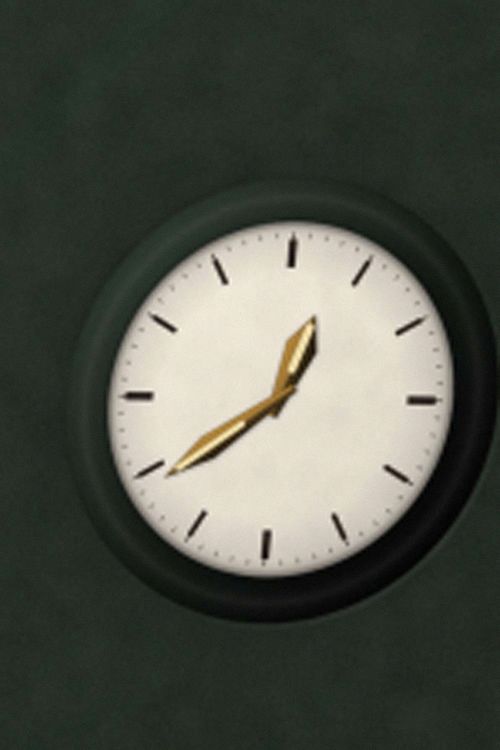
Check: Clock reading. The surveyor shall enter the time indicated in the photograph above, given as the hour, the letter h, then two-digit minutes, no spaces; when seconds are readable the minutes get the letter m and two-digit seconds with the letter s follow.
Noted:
12h39
